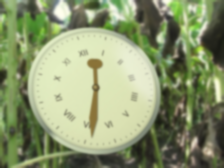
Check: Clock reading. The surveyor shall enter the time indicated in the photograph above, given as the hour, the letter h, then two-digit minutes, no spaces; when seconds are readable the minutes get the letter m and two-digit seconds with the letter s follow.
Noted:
12h34
